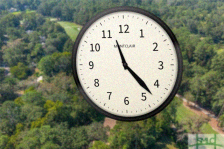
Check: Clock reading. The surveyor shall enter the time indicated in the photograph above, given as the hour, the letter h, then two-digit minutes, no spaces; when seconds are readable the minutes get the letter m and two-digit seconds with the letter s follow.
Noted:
11h23
